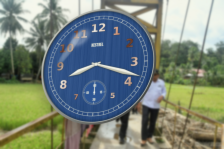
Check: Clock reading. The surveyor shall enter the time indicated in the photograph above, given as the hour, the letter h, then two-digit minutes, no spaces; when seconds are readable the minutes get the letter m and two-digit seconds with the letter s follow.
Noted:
8h18
